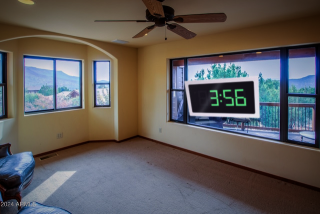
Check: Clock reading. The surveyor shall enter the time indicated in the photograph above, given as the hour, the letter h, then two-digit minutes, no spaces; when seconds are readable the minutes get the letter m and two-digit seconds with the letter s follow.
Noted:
3h56
